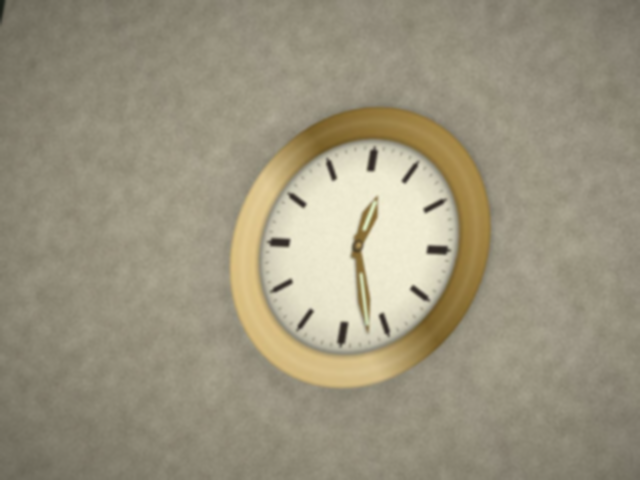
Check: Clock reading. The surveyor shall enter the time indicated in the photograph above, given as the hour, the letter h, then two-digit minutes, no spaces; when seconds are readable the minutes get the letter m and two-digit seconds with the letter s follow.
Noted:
12h27
